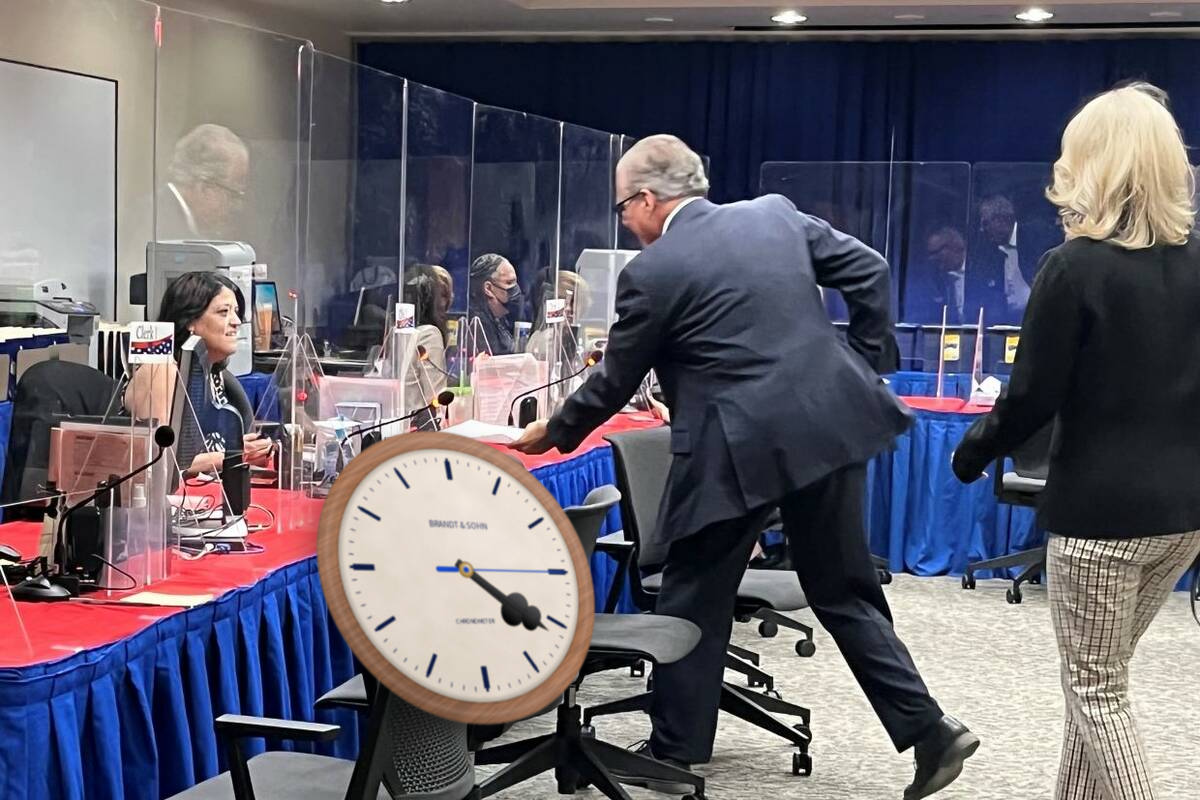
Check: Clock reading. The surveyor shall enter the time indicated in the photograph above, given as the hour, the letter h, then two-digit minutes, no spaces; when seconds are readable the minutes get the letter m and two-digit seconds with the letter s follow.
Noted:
4h21m15s
